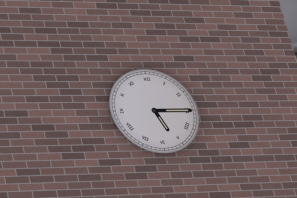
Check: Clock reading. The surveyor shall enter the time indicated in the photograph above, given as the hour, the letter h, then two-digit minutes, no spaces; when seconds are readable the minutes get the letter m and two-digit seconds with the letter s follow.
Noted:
5h15
